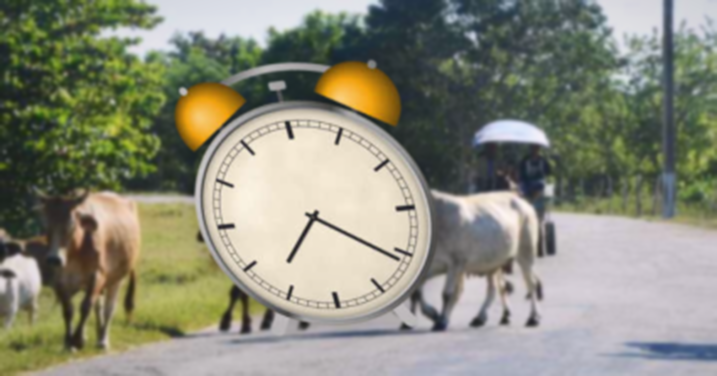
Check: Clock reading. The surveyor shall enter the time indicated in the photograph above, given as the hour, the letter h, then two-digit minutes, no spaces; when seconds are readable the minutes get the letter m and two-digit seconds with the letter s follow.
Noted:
7h21
